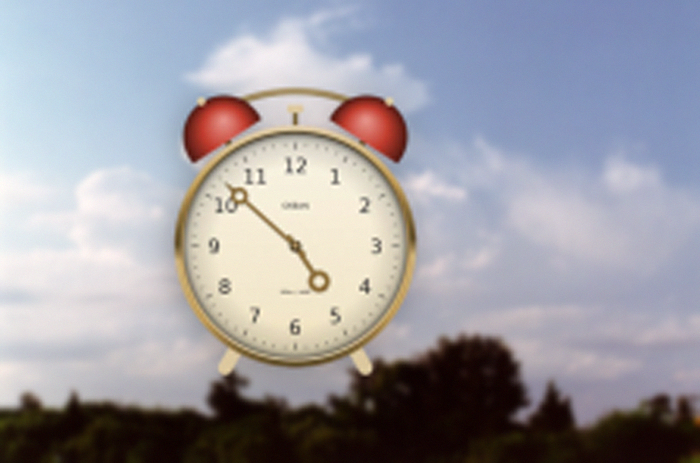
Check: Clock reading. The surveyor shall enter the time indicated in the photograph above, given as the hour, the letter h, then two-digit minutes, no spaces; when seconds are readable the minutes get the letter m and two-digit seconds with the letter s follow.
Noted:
4h52
